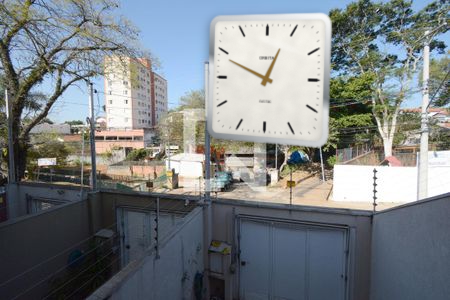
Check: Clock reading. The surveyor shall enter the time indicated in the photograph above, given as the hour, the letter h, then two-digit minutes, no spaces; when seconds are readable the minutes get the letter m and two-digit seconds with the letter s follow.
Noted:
12h49
